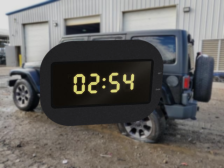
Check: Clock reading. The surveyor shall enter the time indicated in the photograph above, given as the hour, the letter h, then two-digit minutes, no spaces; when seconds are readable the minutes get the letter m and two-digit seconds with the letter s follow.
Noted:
2h54
